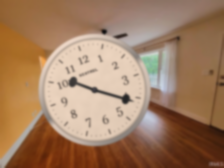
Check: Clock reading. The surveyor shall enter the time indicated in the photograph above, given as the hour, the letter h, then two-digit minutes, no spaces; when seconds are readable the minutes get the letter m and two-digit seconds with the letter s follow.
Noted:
10h21
